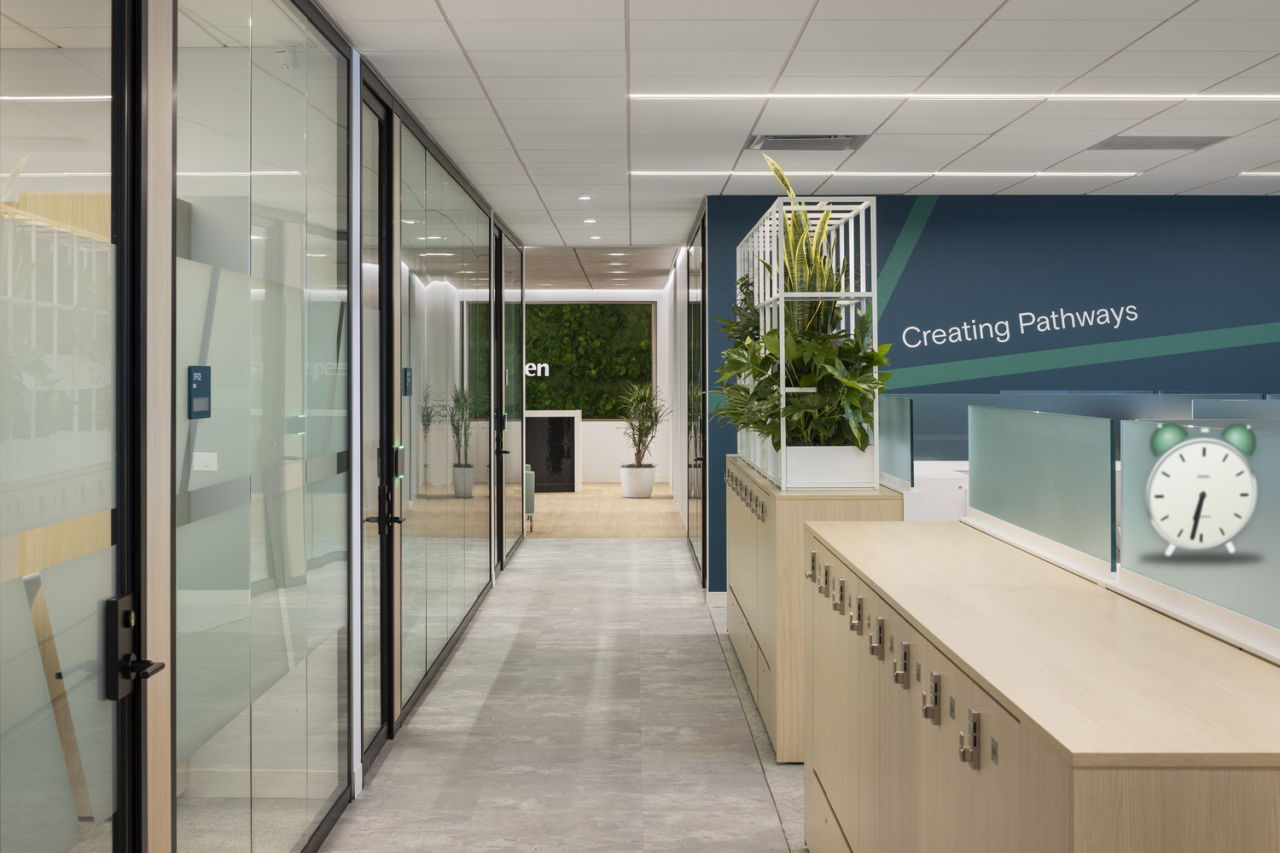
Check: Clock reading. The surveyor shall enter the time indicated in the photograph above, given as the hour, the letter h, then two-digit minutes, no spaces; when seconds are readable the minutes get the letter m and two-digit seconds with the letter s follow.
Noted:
6h32
